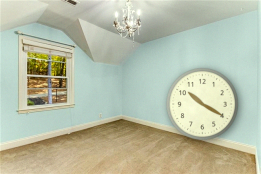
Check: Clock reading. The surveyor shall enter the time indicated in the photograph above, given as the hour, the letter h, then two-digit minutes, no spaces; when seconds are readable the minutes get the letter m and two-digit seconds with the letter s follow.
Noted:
10h20
